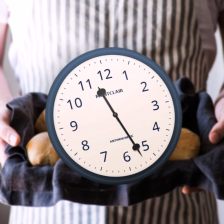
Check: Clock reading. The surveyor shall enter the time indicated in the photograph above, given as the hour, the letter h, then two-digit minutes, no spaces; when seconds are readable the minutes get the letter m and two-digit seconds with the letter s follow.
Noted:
11h27
